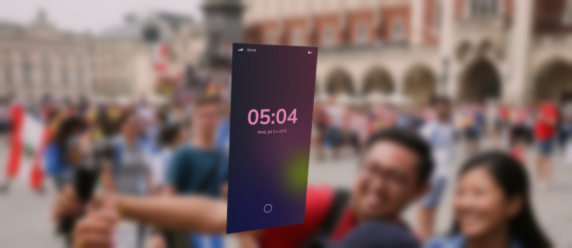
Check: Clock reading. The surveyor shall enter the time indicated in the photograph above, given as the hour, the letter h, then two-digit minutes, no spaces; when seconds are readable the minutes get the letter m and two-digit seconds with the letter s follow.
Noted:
5h04
